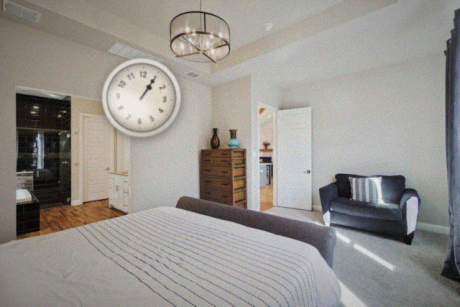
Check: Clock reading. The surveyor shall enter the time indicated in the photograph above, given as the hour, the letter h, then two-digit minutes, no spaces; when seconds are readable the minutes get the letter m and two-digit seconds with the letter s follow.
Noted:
1h05
